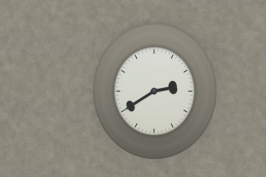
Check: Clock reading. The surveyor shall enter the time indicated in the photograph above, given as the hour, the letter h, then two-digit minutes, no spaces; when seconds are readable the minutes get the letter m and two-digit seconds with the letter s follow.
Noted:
2h40
